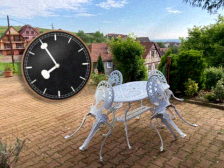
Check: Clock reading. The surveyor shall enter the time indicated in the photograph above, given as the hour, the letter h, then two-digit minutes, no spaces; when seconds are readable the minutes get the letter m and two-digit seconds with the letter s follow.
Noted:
7h55
